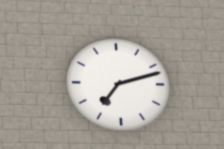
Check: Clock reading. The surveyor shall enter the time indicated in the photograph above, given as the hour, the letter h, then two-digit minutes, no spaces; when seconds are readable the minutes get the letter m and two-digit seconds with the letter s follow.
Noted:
7h12
